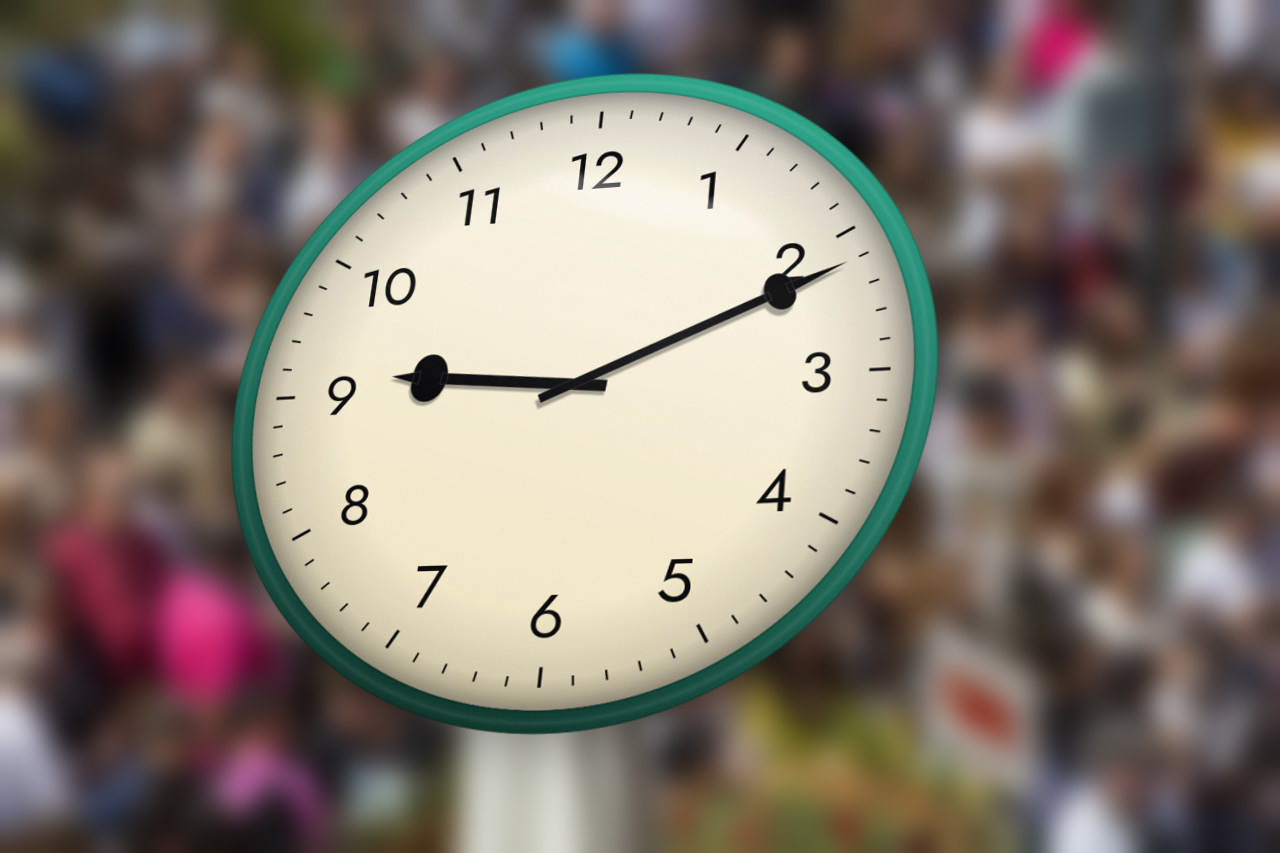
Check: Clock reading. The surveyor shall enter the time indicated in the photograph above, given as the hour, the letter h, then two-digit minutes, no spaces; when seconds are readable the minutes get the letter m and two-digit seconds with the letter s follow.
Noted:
9h11
